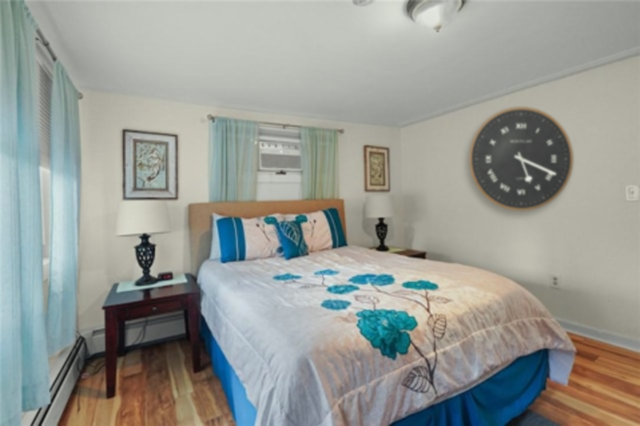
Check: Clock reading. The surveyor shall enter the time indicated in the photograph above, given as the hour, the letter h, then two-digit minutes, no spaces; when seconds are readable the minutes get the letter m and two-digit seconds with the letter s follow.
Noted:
5h19
